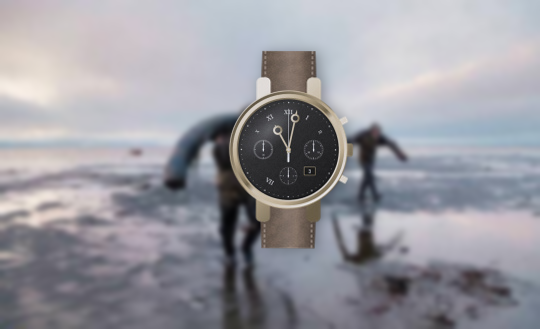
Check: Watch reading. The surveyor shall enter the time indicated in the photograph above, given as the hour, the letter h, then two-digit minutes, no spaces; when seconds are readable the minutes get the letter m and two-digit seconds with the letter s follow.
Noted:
11h02
